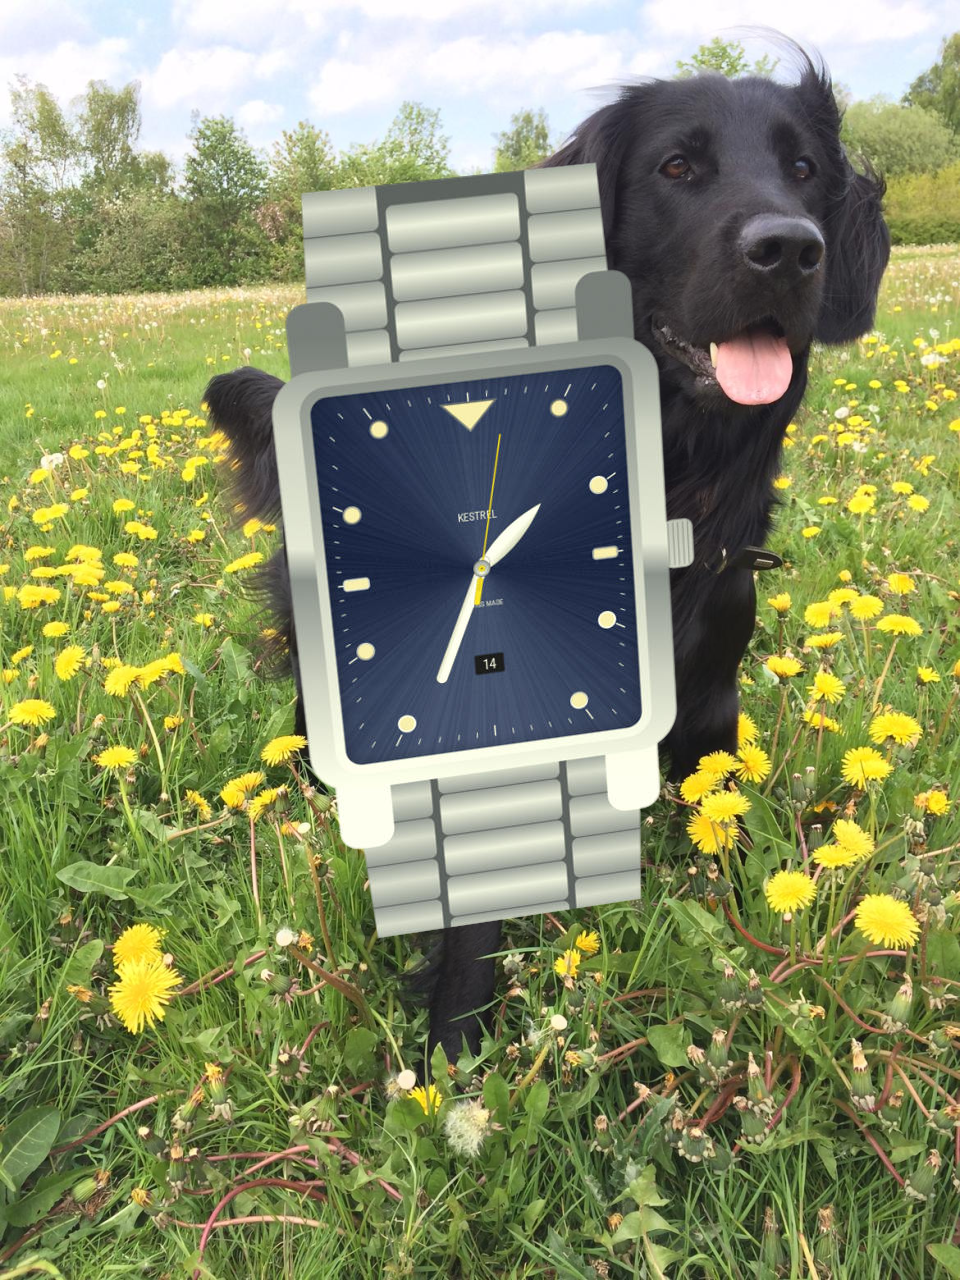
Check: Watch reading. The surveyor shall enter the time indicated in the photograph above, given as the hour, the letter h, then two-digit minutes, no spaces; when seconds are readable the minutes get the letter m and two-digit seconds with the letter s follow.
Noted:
1h34m02s
